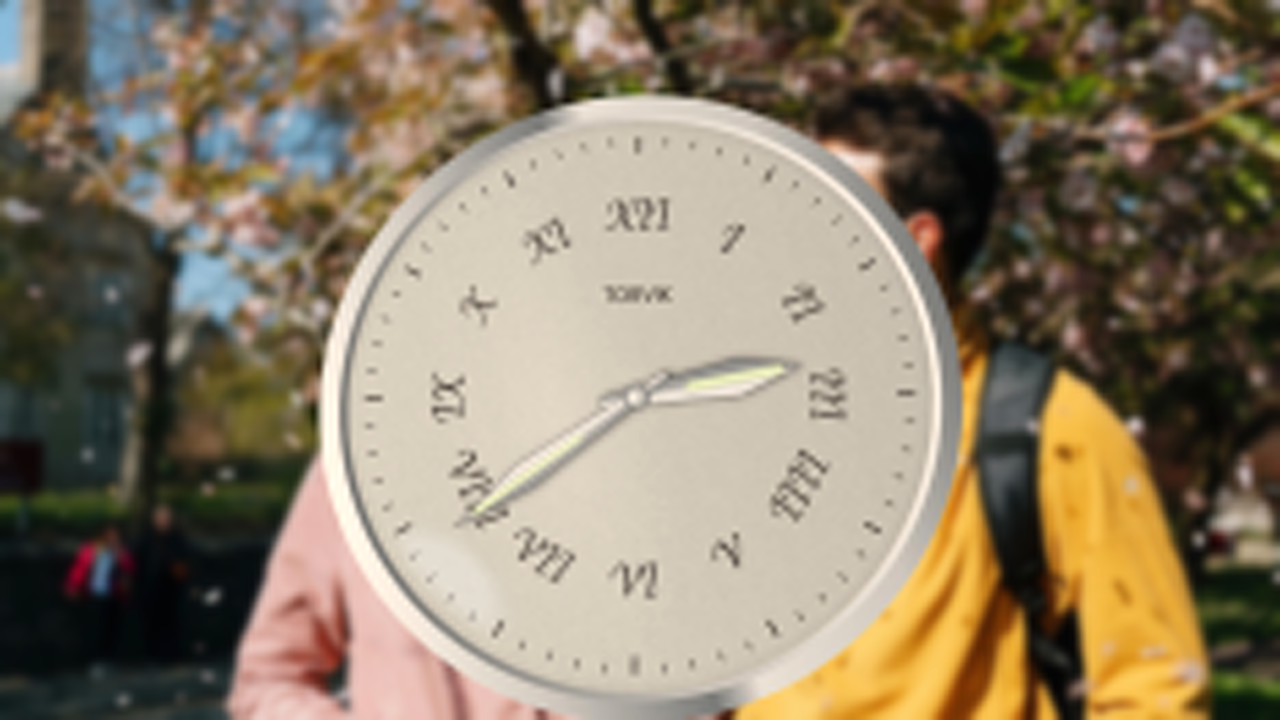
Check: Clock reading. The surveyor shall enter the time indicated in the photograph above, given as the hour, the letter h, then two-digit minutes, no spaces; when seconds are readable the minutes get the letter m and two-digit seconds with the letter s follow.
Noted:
2h39
